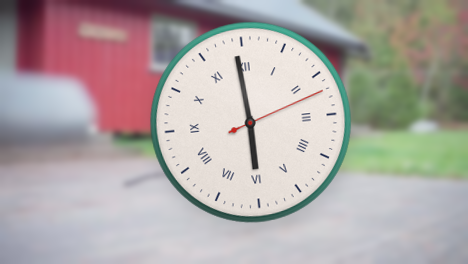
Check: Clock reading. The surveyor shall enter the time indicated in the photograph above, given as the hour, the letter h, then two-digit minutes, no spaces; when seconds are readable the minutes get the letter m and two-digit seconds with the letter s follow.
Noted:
5h59m12s
